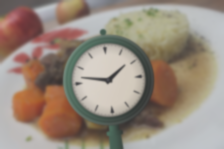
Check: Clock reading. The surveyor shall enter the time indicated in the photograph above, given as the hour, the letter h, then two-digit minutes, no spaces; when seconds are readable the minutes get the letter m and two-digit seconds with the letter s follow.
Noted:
1h47
